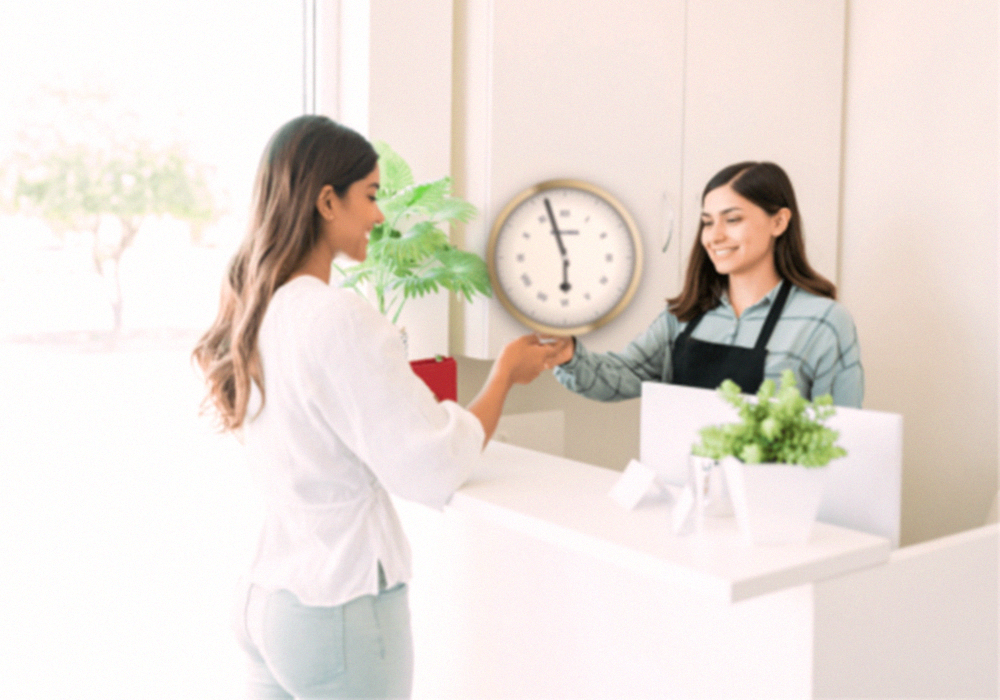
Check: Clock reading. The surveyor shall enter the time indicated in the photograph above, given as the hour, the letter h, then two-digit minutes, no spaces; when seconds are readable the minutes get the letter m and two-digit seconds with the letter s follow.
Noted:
5h57
